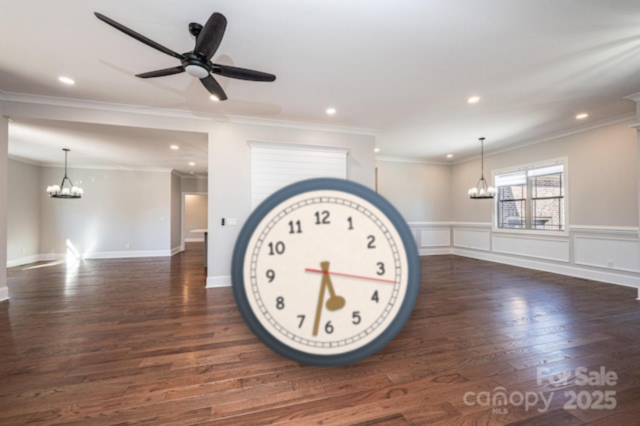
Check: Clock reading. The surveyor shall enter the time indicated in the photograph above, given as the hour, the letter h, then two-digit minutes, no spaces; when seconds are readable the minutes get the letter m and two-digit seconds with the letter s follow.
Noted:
5h32m17s
